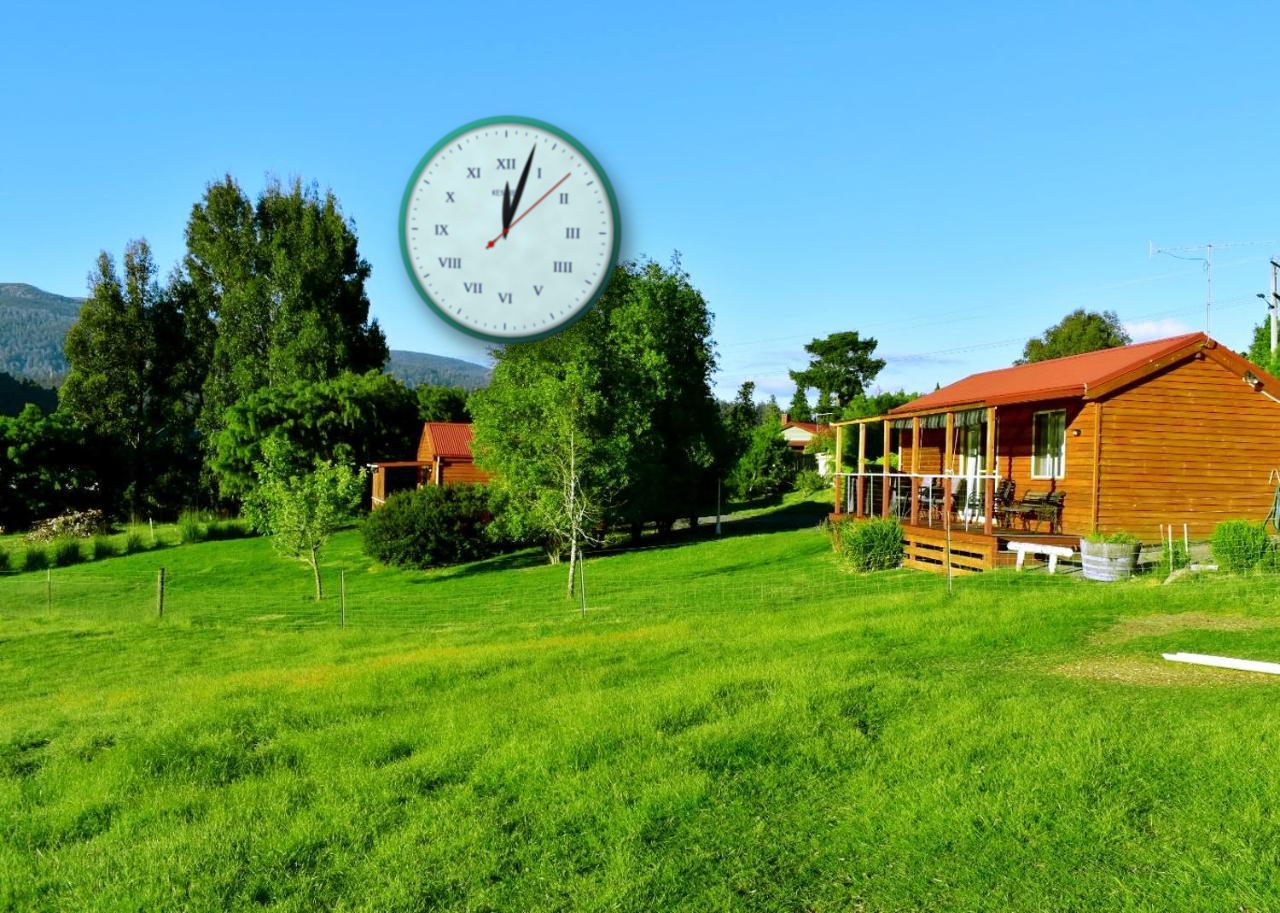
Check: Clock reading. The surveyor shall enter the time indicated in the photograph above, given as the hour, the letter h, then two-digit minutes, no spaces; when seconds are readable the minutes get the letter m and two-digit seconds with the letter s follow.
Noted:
12h03m08s
